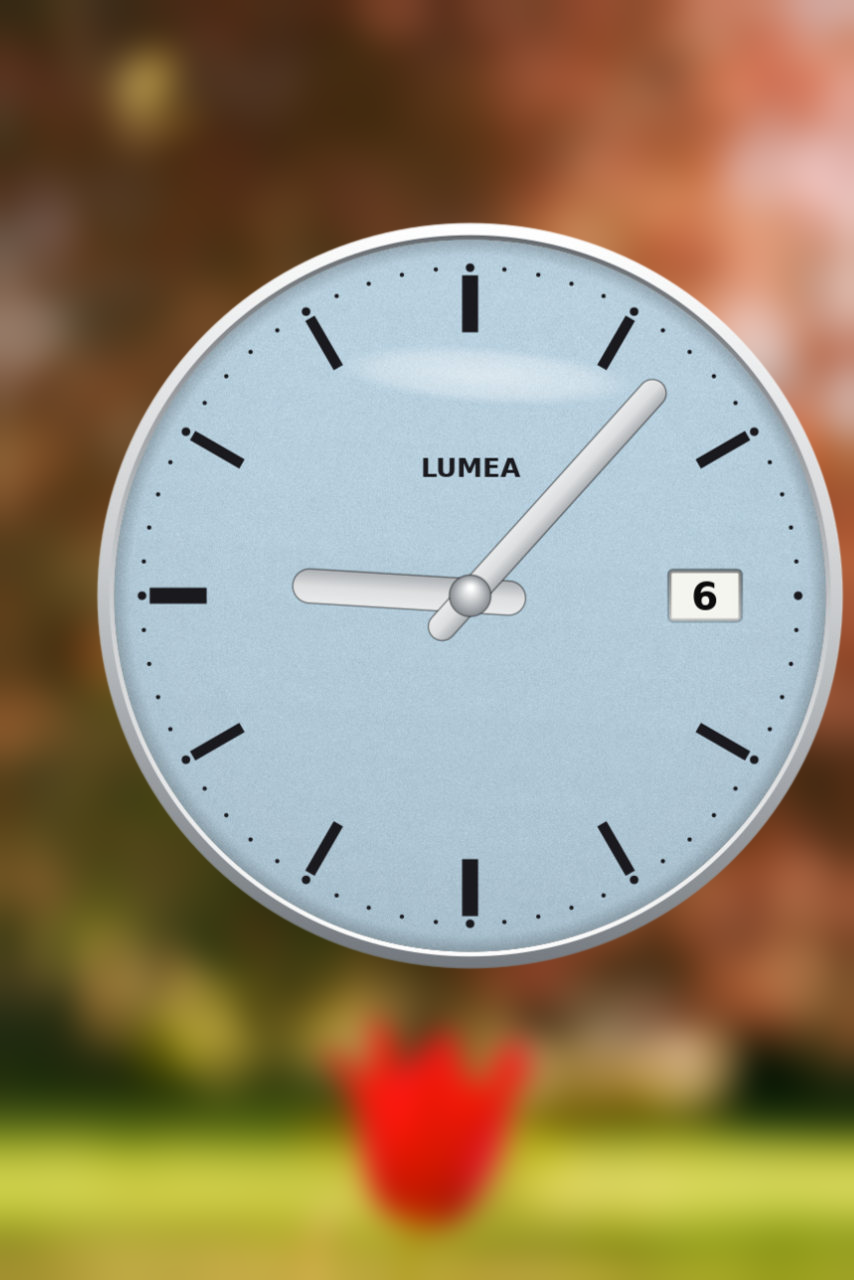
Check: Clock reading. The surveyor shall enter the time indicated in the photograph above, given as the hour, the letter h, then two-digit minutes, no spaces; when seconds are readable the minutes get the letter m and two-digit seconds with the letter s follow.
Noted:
9h07
